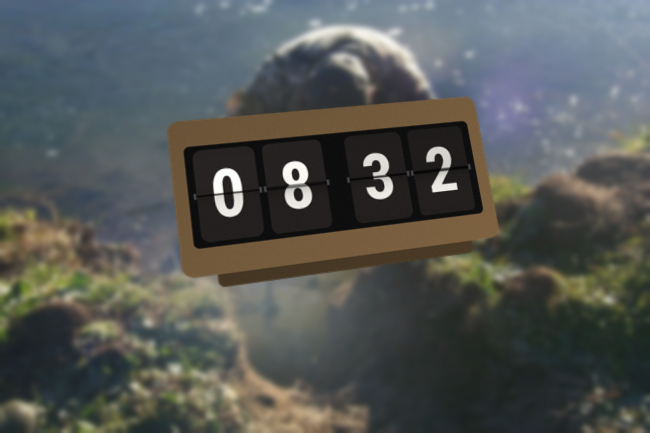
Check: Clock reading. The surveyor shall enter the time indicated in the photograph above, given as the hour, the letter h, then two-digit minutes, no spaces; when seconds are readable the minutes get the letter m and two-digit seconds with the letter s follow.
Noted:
8h32
